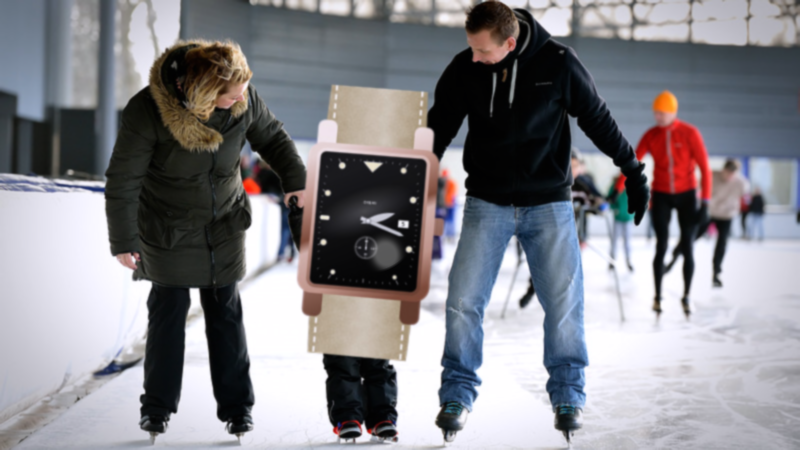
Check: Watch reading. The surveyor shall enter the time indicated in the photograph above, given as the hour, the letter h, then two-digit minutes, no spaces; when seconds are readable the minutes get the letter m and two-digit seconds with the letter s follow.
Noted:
2h18
